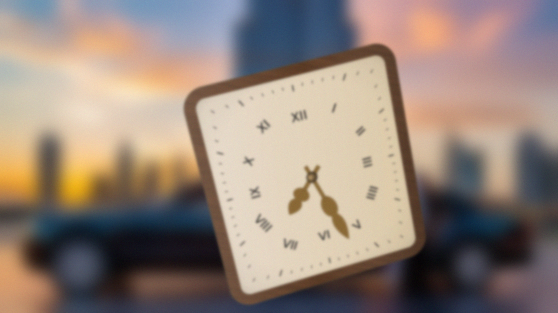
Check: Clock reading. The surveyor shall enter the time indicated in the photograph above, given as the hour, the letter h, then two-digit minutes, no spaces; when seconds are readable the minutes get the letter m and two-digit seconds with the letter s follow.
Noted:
7h27
